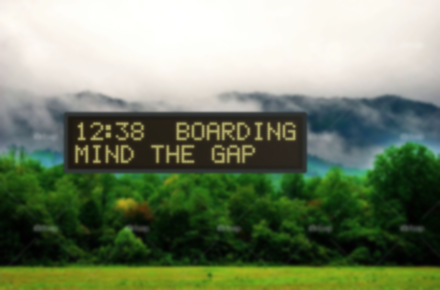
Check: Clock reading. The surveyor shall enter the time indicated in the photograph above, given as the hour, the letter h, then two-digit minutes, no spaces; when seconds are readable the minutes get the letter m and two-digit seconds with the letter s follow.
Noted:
12h38
